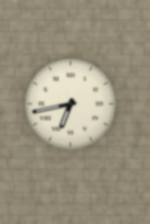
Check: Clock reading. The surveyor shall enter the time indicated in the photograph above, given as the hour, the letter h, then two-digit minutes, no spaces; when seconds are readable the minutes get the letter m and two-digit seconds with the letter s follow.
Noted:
6h43
